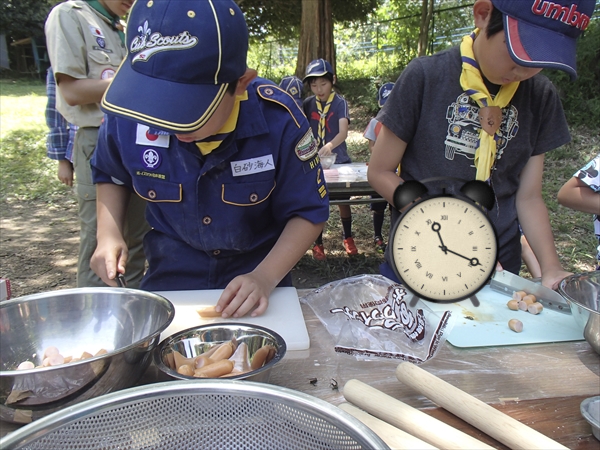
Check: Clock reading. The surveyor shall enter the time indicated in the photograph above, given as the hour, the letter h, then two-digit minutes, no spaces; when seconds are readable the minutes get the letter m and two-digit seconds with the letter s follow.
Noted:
11h19
